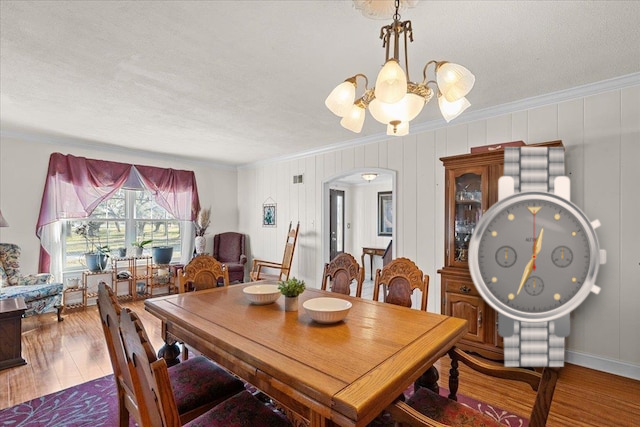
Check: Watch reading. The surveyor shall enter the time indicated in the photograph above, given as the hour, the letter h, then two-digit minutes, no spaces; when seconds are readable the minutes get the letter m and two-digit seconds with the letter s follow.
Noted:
12h34
